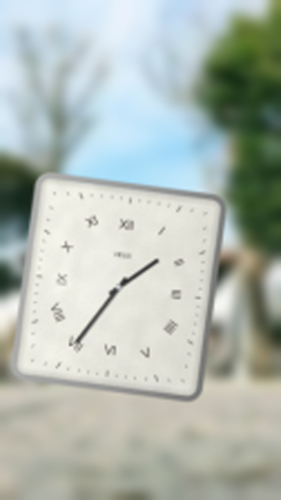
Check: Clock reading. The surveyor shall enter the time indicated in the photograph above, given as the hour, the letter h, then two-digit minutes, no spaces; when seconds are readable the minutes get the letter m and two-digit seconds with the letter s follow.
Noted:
1h35
